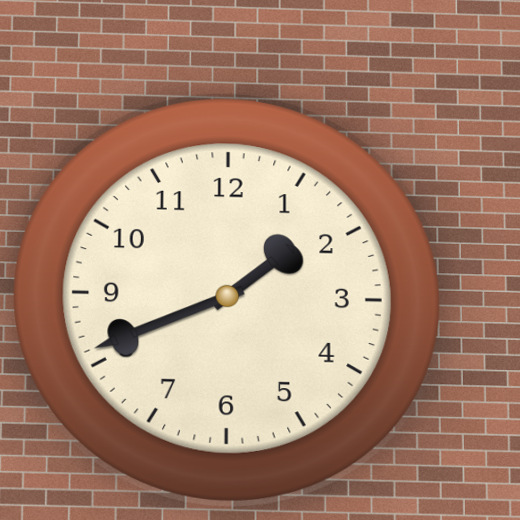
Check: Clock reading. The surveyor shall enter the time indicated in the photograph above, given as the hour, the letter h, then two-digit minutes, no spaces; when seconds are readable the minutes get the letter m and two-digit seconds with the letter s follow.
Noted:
1h41
